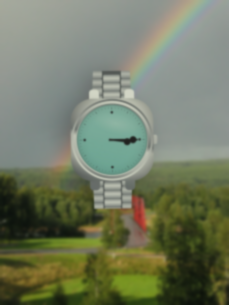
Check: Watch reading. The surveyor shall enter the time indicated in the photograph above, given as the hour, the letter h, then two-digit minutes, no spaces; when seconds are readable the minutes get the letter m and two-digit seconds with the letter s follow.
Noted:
3h15
